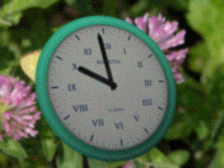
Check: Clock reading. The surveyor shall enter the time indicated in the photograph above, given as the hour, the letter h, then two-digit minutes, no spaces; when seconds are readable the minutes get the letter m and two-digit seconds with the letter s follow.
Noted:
9h59
